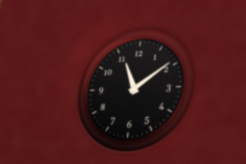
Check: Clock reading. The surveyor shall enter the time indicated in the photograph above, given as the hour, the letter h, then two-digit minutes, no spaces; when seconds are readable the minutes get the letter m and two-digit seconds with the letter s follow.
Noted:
11h09
